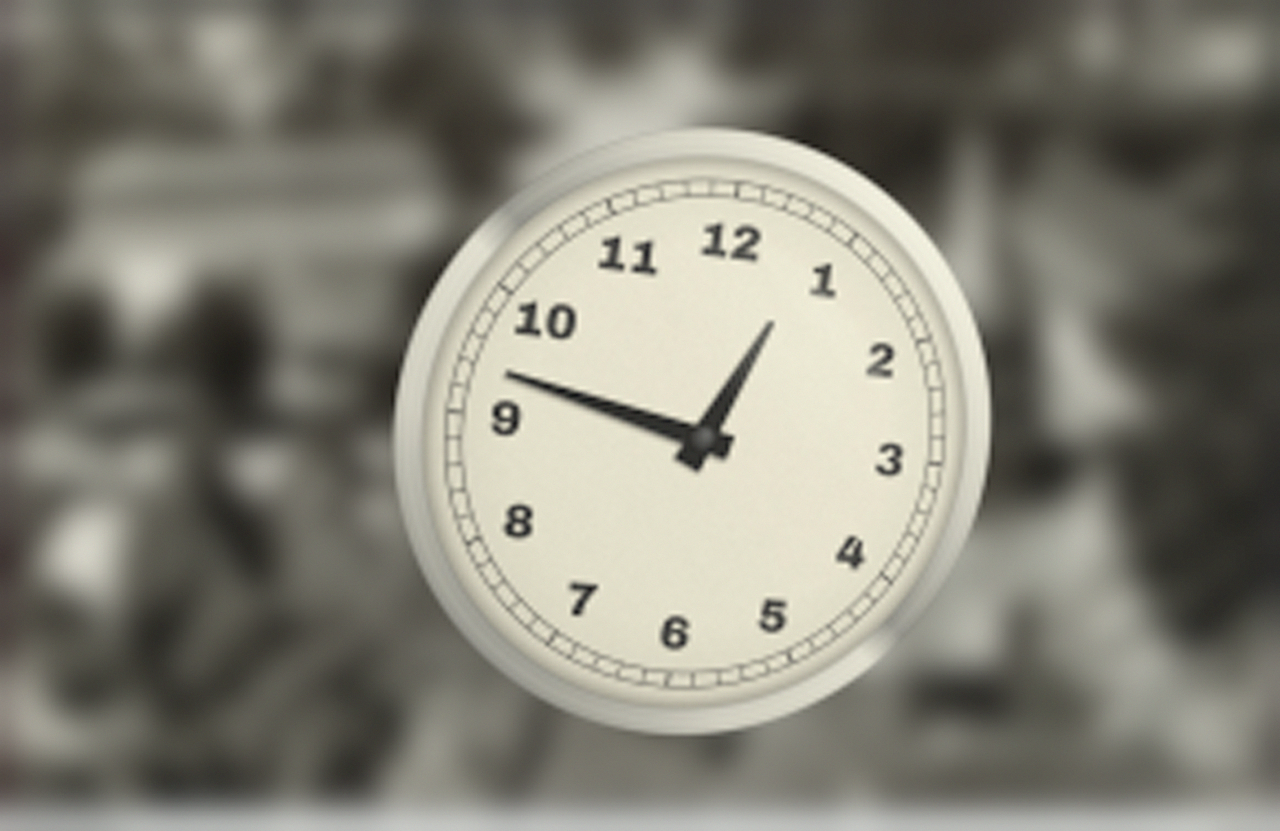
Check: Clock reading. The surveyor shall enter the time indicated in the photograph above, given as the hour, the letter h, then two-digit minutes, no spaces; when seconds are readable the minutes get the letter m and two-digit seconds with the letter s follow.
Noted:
12h47
